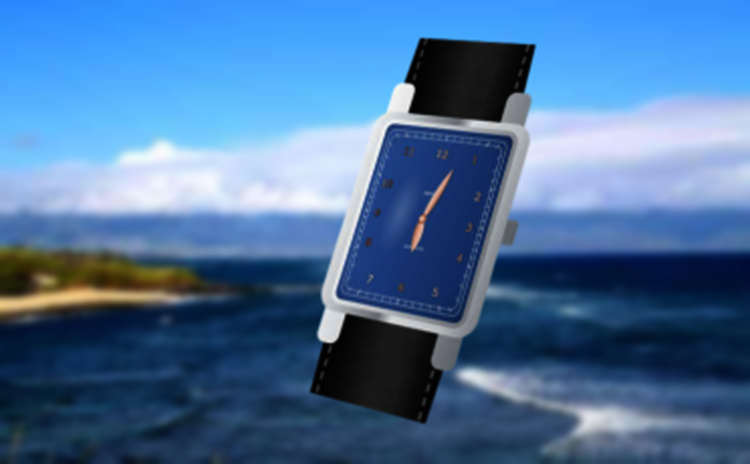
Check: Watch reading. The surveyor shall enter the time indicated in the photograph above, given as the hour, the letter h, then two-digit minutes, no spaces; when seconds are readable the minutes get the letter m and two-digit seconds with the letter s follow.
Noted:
6h03
